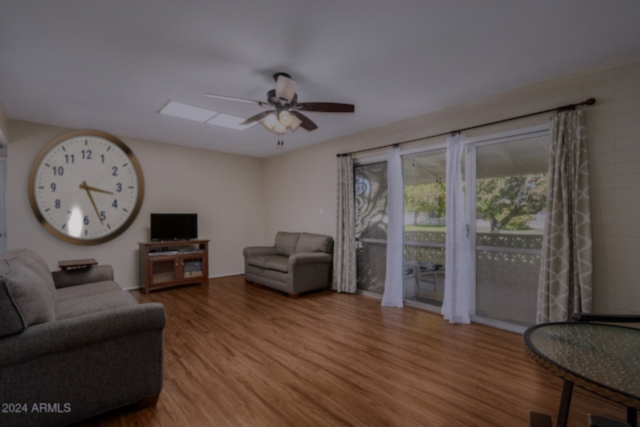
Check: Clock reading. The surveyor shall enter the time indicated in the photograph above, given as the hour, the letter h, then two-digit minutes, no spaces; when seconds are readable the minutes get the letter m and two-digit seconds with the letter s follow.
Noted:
3h26
